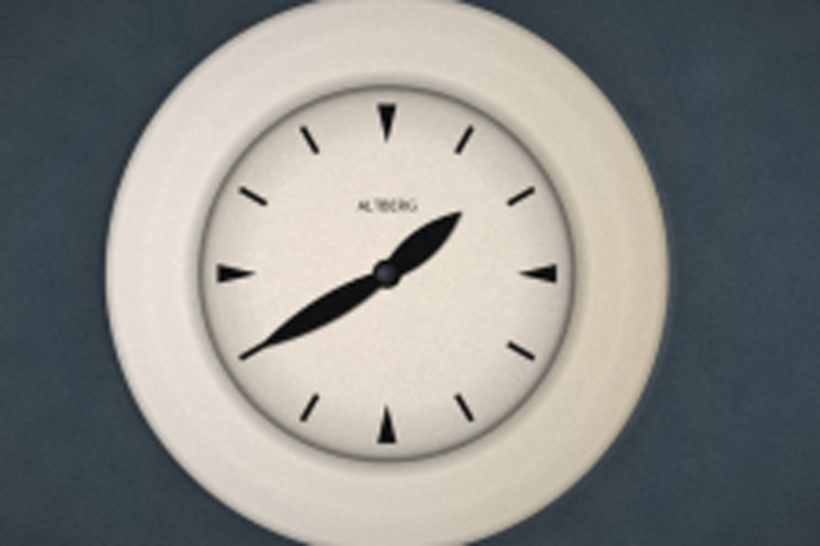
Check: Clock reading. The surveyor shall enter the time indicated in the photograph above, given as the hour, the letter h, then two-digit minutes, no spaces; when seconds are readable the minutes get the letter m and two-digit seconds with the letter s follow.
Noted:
1h40
